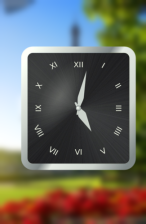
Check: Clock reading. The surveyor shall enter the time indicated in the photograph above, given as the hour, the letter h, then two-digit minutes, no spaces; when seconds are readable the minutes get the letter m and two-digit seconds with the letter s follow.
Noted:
5h02
